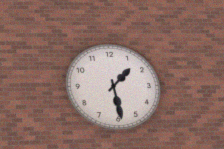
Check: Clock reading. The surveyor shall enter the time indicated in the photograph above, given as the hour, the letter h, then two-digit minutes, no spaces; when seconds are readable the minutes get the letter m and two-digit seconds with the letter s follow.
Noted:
1h29
